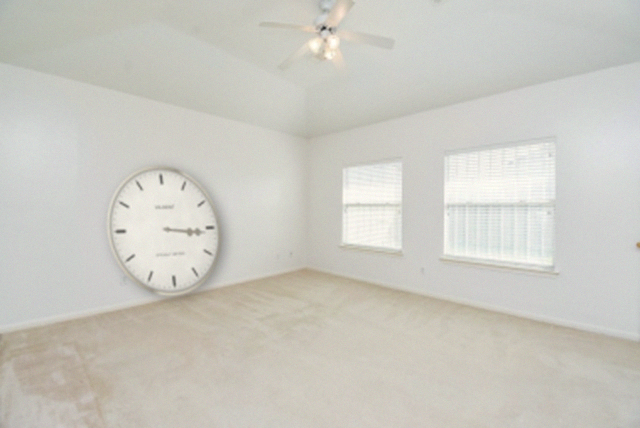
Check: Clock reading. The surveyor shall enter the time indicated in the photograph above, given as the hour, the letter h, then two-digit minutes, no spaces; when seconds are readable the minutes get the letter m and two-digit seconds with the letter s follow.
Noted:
3h16
